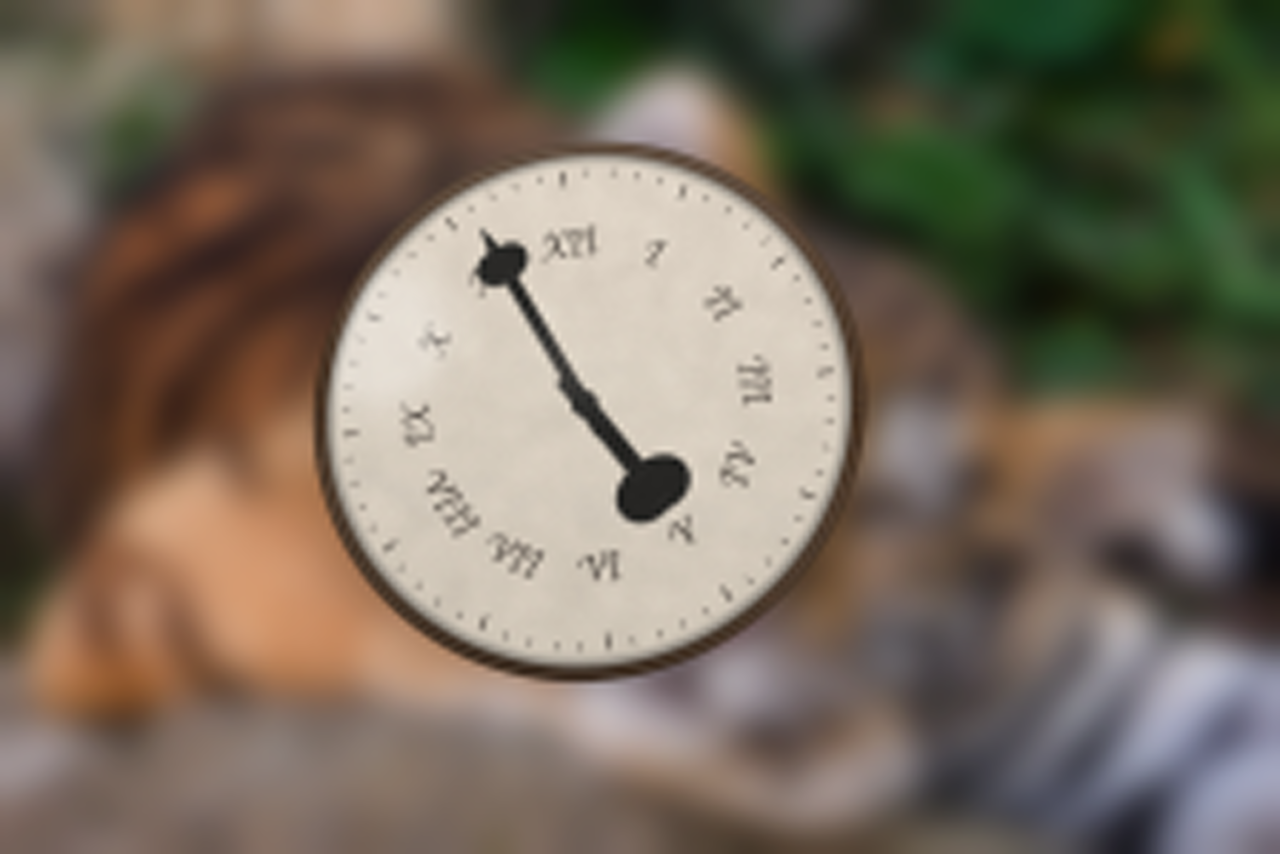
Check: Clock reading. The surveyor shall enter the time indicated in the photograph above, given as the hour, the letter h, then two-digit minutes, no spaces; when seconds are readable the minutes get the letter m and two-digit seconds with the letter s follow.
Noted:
4h56
